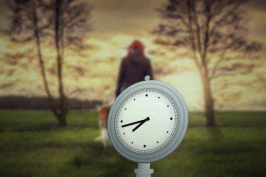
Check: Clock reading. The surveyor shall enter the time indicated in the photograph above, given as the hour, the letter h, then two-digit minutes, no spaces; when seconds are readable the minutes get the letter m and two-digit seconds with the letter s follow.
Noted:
7h43
